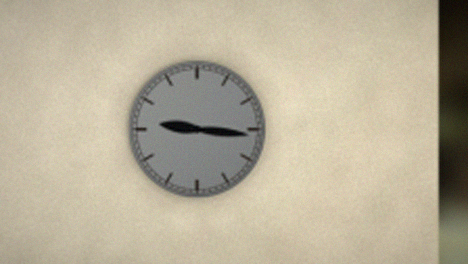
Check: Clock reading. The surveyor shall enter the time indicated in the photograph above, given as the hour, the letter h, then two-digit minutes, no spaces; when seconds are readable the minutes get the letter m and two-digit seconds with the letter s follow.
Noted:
9h16
